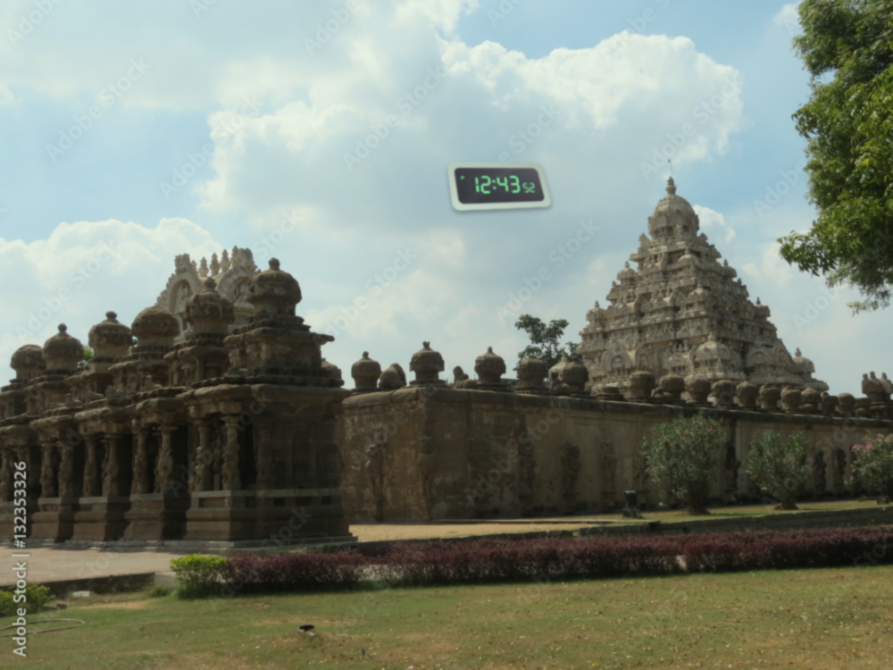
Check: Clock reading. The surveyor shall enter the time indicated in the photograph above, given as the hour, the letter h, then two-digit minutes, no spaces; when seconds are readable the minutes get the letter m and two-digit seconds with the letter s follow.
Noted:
12h43
